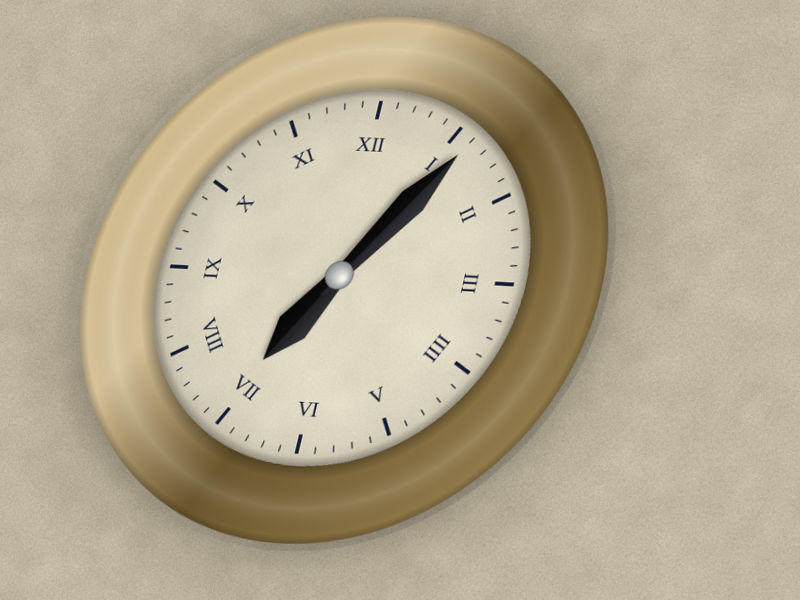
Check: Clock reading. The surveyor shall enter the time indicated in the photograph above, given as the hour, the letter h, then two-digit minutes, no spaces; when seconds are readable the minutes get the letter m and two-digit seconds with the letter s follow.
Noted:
7h06
